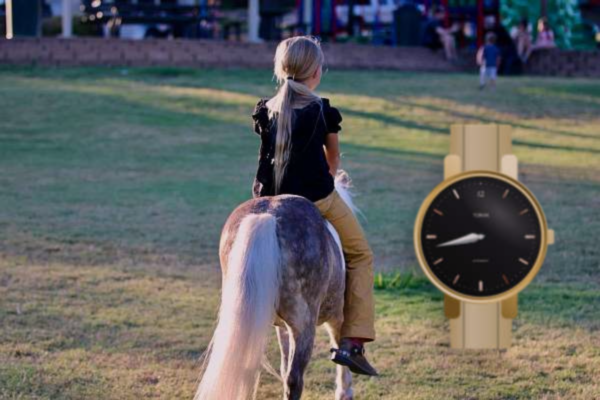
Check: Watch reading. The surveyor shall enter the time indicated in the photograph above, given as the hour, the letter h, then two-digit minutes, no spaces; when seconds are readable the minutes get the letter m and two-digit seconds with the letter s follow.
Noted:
8h43
